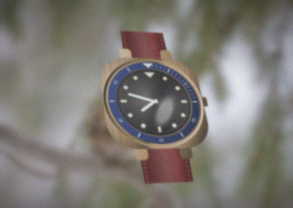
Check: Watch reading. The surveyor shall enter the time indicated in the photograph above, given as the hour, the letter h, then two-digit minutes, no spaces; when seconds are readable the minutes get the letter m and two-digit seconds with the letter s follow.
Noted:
7h48
